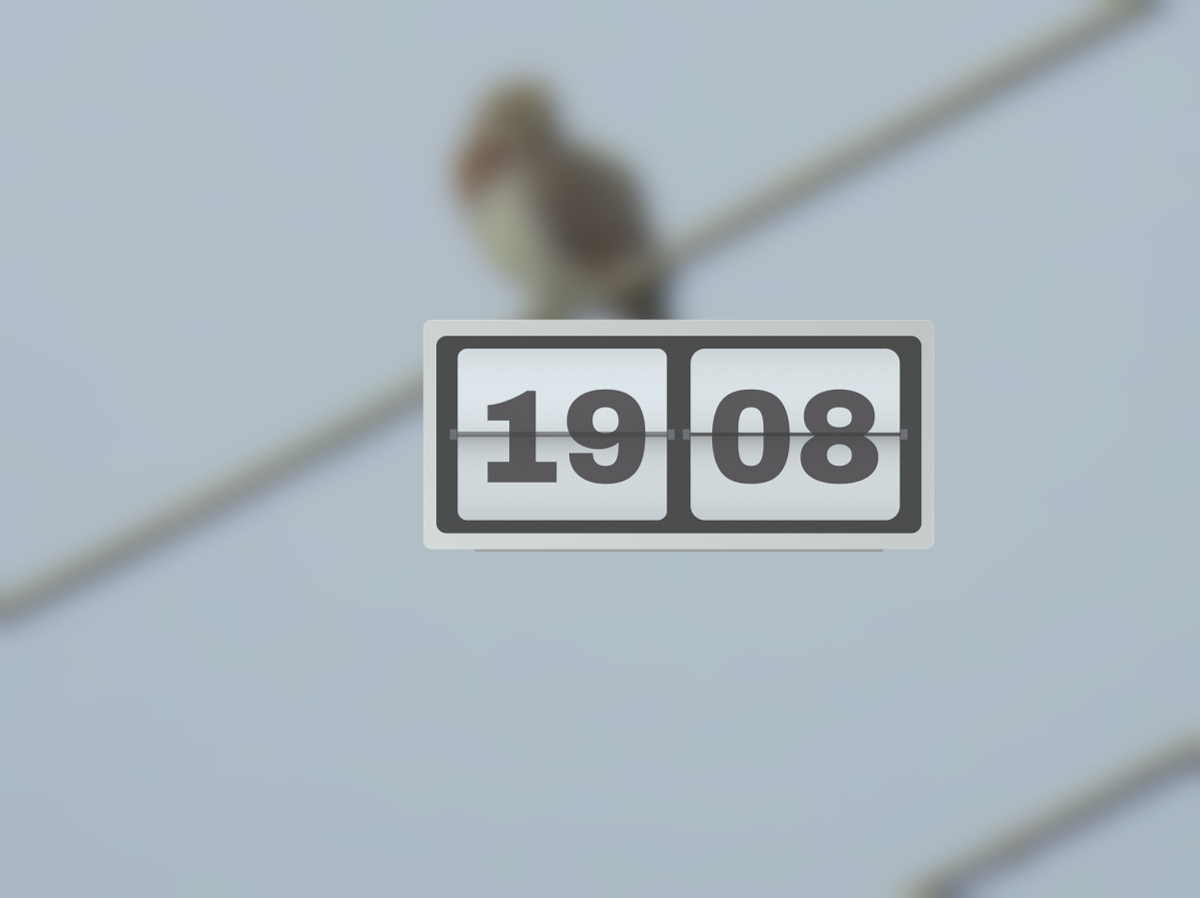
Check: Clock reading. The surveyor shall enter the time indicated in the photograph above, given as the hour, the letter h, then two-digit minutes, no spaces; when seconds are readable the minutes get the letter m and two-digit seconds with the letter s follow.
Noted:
19h08
